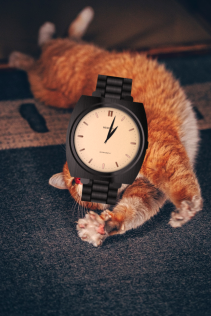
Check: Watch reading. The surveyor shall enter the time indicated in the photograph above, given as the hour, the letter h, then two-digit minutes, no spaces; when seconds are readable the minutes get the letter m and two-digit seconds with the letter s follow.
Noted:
1h02
